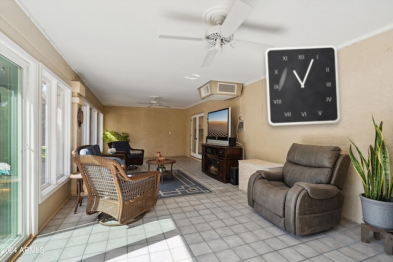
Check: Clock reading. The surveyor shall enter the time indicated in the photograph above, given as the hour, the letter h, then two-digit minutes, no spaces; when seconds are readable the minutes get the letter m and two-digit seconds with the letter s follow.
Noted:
11h04
